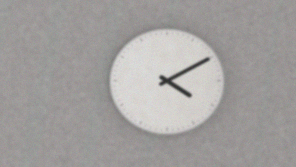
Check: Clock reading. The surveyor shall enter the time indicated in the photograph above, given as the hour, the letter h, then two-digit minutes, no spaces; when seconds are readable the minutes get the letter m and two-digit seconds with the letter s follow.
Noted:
4h10
